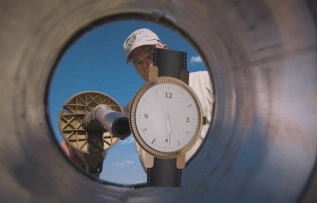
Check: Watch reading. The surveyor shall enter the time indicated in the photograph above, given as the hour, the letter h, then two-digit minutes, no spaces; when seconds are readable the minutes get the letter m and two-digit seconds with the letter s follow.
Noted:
5h29
